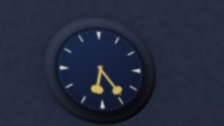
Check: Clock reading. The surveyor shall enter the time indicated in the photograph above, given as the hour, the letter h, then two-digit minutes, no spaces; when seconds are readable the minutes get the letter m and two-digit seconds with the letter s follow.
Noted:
6h24
